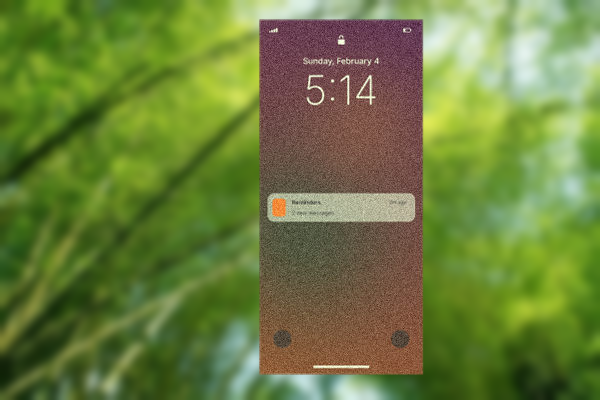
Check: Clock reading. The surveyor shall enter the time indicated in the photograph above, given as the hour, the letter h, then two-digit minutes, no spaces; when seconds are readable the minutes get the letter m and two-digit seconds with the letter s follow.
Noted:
5h14
